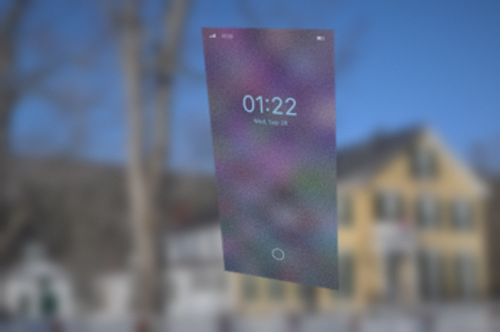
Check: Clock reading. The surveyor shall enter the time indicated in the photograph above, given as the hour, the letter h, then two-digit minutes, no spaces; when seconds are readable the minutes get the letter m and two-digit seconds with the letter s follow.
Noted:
1h22
